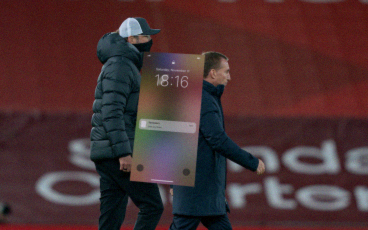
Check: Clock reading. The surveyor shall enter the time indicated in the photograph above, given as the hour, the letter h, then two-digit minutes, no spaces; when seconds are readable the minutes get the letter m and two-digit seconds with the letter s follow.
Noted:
18h16
